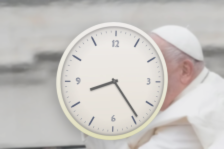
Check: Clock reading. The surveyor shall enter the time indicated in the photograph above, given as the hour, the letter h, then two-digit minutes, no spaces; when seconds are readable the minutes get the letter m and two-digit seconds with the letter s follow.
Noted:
8h24
